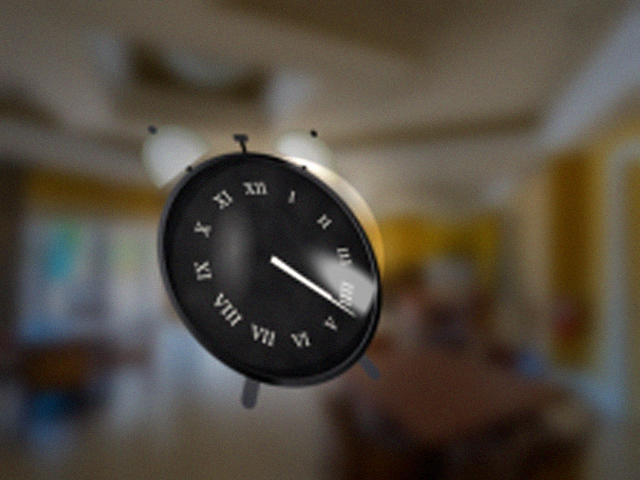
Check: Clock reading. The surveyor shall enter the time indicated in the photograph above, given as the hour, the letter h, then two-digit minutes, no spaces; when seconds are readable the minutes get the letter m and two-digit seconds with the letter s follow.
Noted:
4h22
